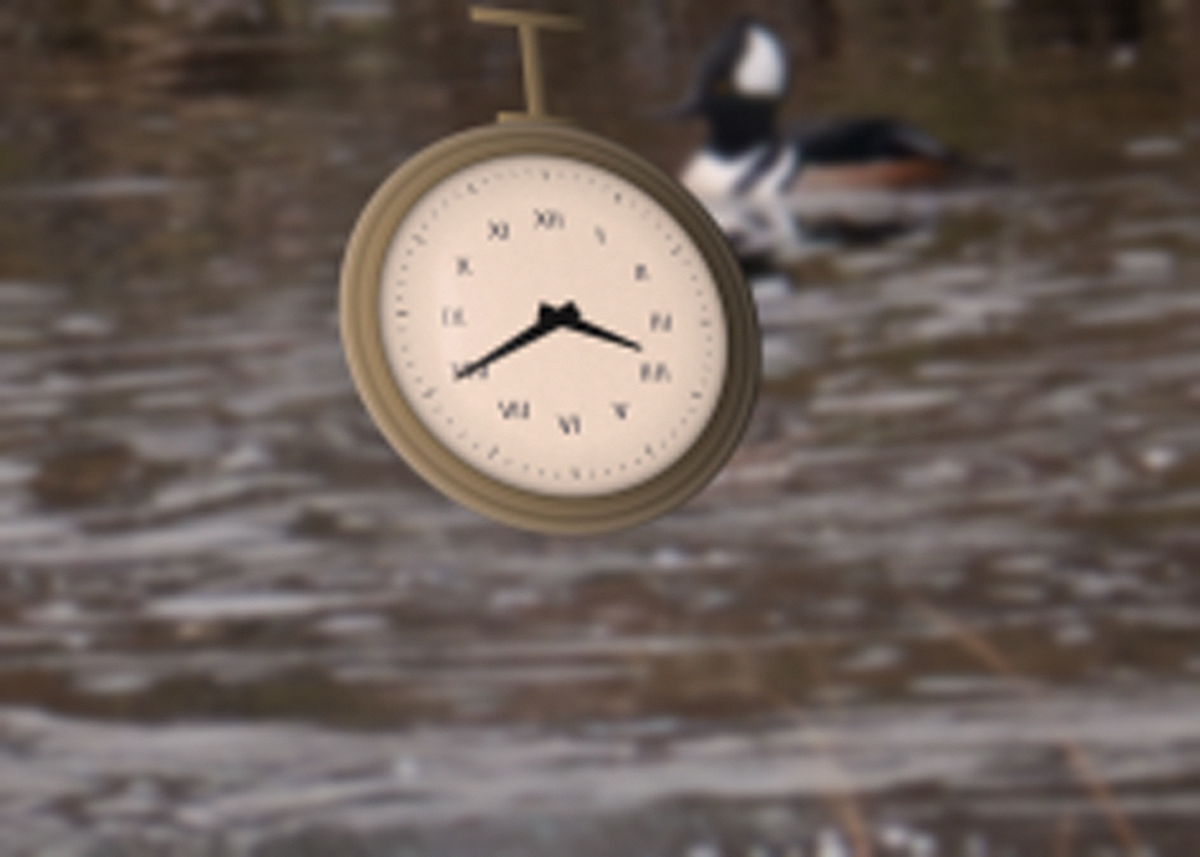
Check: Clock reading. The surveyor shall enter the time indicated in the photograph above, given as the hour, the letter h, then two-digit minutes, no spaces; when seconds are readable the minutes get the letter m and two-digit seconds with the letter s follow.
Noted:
3h40
